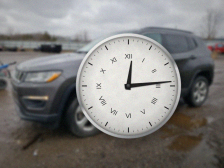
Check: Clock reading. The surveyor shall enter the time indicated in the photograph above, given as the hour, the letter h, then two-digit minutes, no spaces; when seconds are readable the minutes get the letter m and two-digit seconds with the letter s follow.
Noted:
12h14
